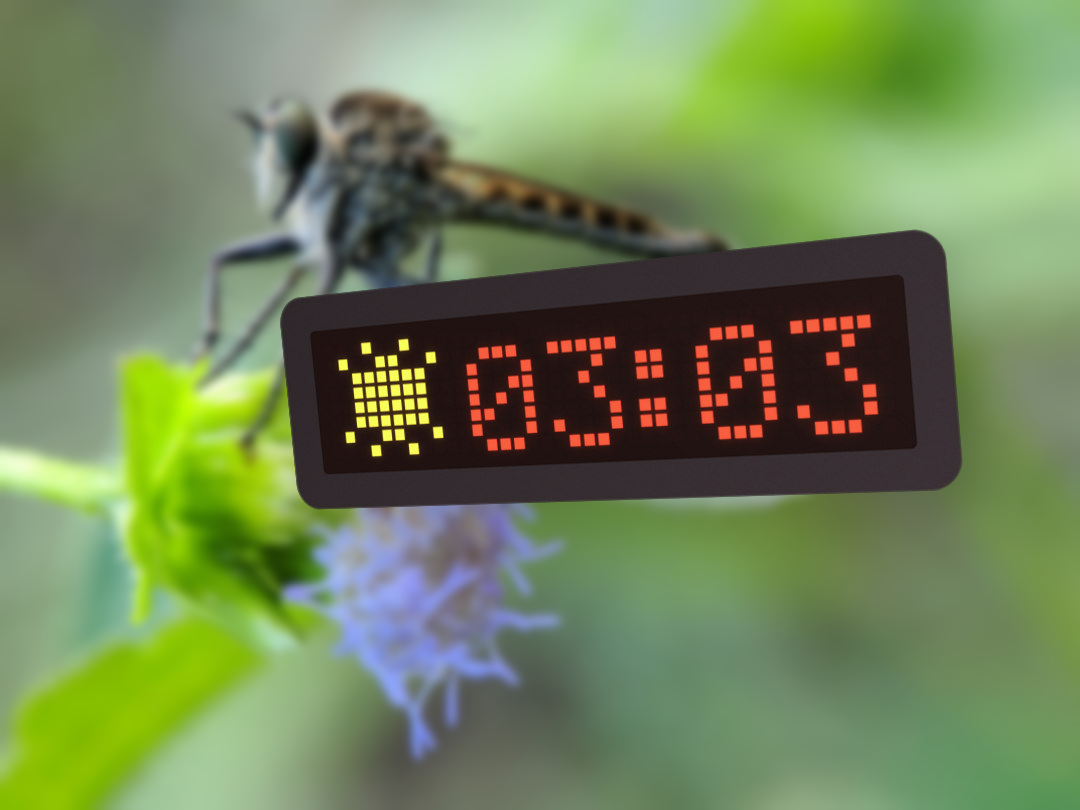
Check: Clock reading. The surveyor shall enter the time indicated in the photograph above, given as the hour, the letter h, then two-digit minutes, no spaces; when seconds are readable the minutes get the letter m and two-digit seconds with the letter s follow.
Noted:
3h03
